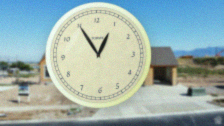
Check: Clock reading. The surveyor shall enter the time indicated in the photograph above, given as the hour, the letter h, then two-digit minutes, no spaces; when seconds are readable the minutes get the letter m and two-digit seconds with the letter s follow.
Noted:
12h55
